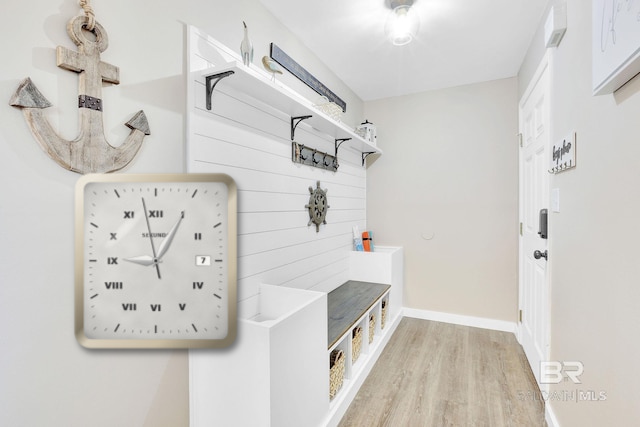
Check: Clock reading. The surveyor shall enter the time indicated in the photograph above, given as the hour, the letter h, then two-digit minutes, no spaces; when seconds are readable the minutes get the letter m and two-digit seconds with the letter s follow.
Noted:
9h04m58s
